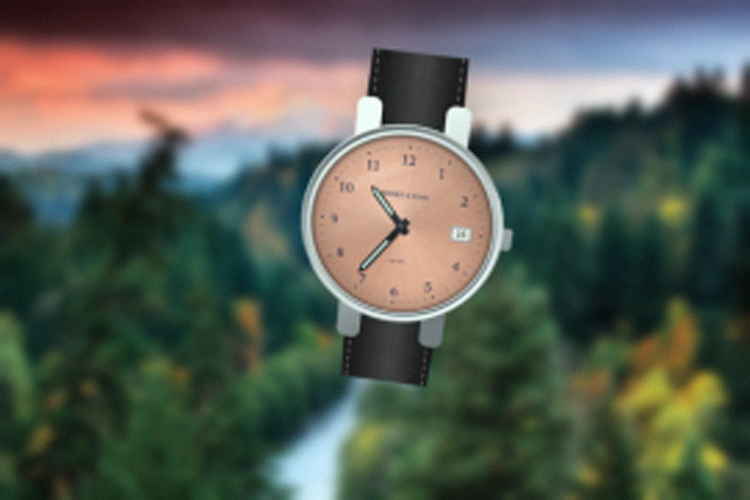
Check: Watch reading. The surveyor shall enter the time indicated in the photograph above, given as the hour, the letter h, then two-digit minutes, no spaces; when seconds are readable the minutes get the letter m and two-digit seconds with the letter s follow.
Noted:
10h36
